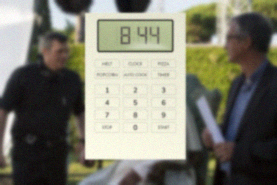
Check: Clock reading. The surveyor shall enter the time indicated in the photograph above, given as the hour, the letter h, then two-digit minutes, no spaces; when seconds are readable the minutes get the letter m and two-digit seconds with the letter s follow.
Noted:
8h44
